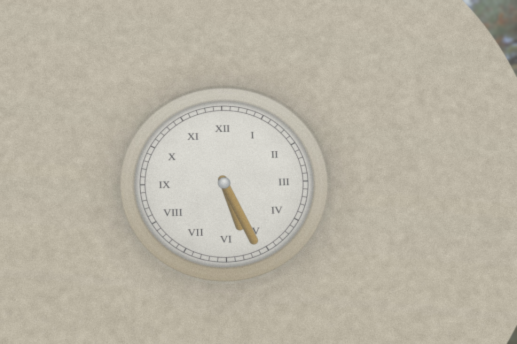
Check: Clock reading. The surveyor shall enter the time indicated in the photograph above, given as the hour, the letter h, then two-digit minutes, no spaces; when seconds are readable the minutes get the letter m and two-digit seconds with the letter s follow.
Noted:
5h26
